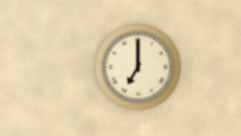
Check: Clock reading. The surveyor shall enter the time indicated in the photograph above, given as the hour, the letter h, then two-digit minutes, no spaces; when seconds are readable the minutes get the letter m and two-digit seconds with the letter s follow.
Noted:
7h00
